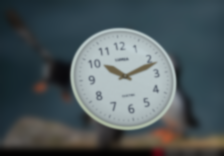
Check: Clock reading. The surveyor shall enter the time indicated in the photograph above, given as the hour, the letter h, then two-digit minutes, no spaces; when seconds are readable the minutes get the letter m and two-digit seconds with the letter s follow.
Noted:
10h12
